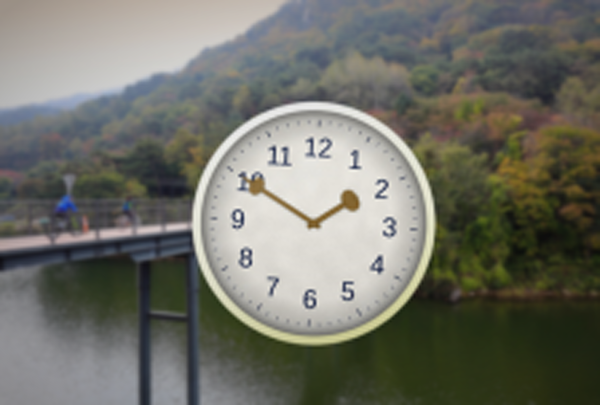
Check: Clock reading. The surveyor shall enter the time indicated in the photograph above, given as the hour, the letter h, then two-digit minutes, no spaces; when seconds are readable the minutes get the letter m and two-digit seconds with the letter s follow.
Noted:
1h50
